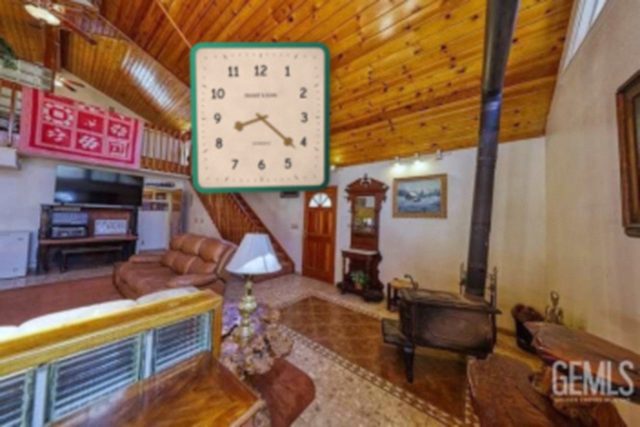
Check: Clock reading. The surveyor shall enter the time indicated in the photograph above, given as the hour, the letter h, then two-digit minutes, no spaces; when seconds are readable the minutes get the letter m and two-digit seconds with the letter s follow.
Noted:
8h22
